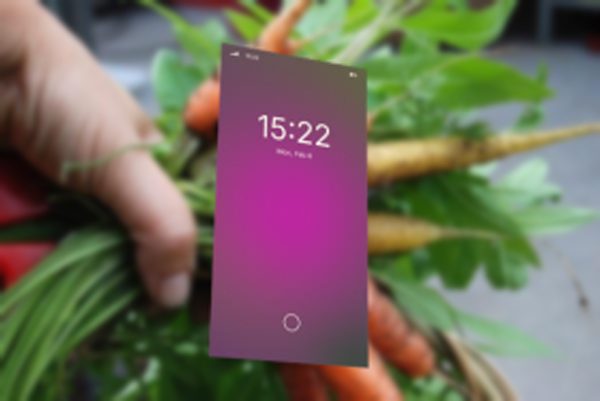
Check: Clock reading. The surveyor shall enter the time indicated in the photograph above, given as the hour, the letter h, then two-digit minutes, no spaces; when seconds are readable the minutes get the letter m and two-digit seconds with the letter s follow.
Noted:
15h22
